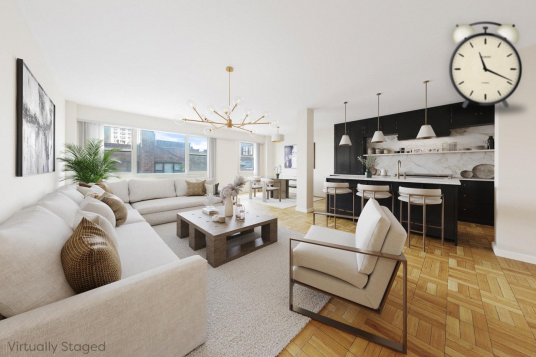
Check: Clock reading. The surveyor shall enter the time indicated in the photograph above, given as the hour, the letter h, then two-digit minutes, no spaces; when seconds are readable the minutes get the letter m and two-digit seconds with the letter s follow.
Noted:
11h19
